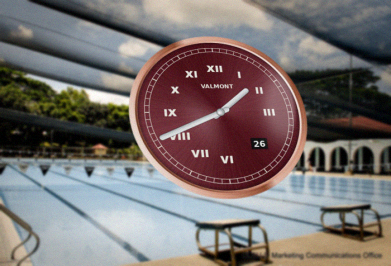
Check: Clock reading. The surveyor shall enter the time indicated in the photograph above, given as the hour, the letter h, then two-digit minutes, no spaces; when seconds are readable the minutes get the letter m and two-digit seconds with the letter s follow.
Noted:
1h41
